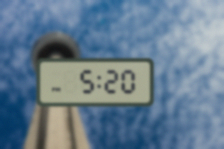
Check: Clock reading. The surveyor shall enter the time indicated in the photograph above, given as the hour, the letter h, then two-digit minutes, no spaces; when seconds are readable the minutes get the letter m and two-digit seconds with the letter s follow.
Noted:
5h20
